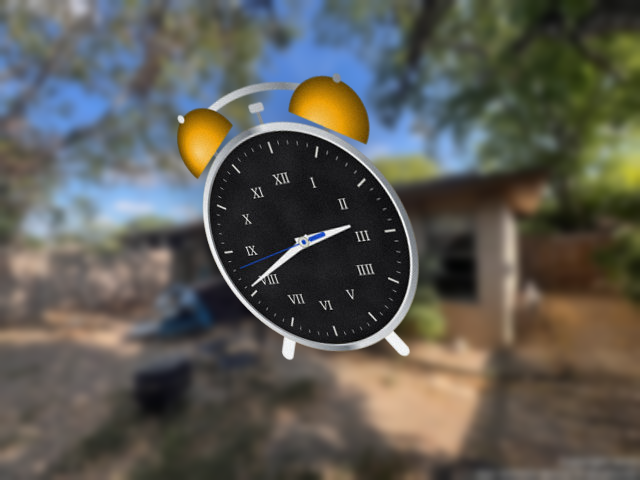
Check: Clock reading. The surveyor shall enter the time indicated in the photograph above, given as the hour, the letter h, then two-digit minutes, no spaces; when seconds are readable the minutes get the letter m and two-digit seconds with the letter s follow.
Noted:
2h40m43s
